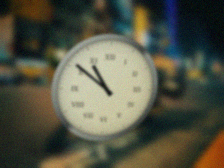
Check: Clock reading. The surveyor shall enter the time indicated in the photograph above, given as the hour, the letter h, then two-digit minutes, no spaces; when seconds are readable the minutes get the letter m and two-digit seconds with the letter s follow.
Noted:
10h51
